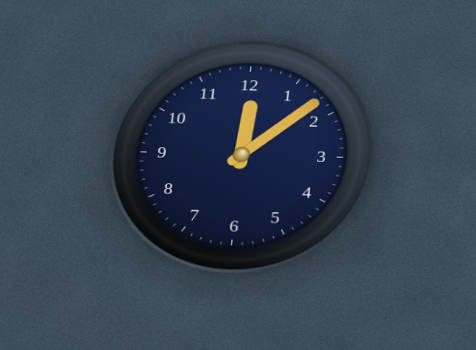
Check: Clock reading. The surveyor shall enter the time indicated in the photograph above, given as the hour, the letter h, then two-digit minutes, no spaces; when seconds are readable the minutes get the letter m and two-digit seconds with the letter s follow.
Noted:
12h08
